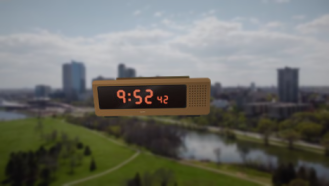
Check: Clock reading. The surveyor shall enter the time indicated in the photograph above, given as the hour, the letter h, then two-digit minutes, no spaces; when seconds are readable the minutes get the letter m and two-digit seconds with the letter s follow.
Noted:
9h52m42s
